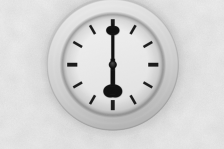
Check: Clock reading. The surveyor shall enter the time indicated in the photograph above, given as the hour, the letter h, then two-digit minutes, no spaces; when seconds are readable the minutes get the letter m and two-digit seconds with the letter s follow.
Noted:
6h00
